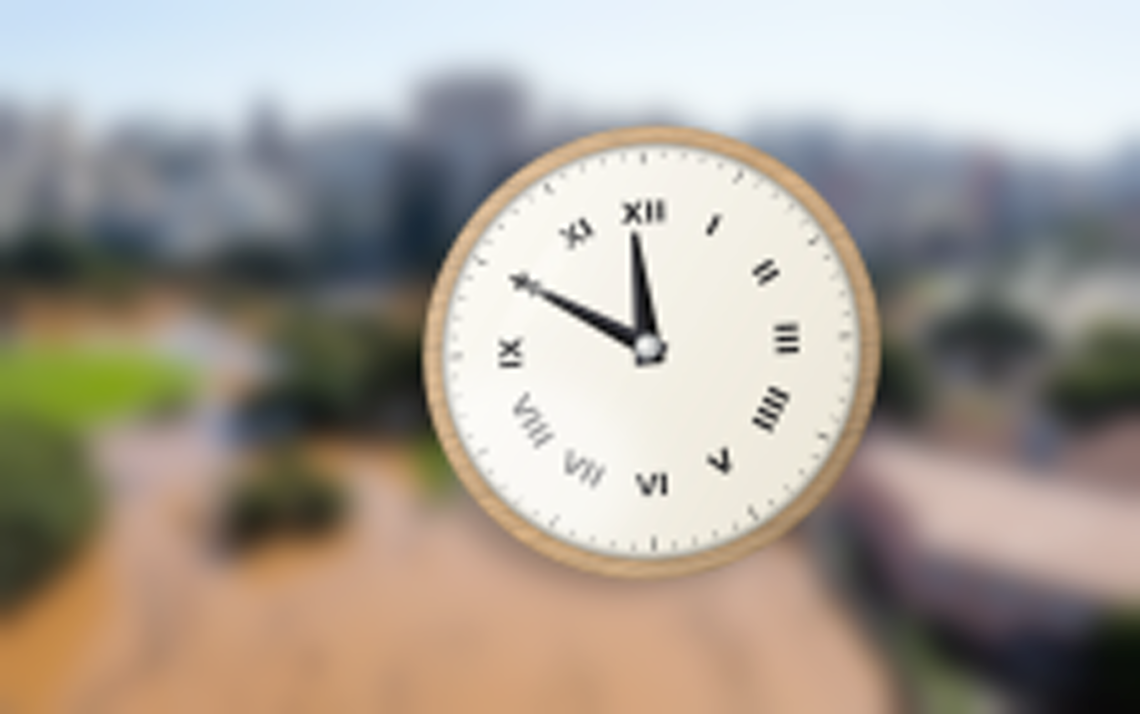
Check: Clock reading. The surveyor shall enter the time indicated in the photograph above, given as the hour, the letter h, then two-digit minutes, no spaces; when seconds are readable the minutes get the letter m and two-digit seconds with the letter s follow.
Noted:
11h50
